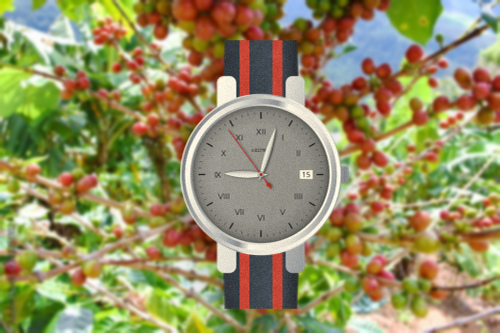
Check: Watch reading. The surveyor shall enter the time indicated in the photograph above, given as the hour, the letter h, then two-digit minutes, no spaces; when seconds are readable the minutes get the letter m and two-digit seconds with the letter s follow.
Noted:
9h02m54s
